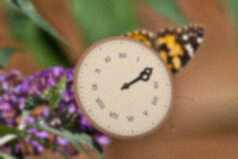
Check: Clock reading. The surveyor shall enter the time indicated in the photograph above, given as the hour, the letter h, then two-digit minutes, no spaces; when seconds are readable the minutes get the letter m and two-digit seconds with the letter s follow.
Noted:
2h10
